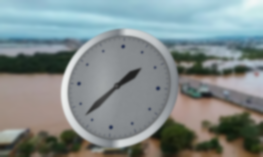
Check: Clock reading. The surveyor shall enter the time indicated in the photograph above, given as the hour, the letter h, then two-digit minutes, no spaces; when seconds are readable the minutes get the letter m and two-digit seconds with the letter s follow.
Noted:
1h37
